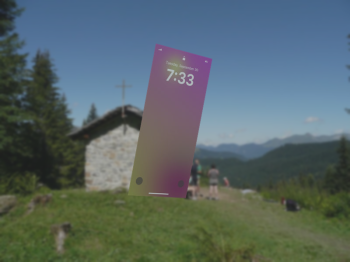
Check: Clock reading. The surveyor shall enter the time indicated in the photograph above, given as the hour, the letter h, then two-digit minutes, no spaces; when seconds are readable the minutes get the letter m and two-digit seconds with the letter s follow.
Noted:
7h33
